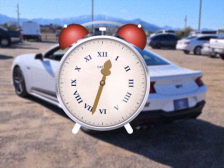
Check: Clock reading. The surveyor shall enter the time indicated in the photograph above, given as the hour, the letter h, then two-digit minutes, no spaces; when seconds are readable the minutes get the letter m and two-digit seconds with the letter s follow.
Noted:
12h33
